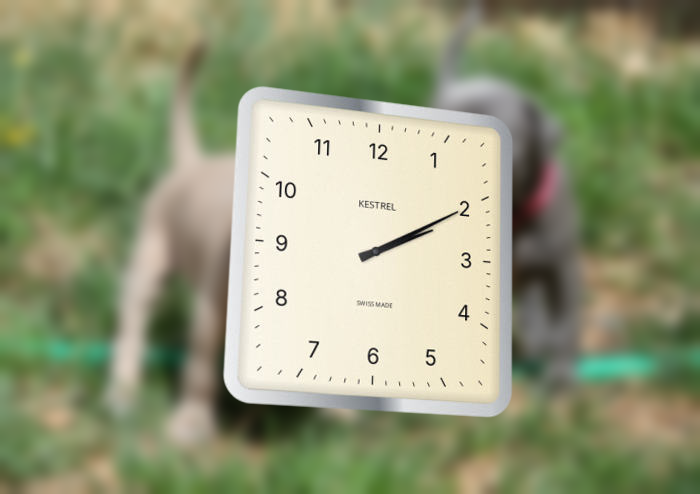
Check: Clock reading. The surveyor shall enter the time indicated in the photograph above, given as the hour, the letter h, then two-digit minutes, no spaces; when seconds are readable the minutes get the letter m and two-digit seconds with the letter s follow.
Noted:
2h10
